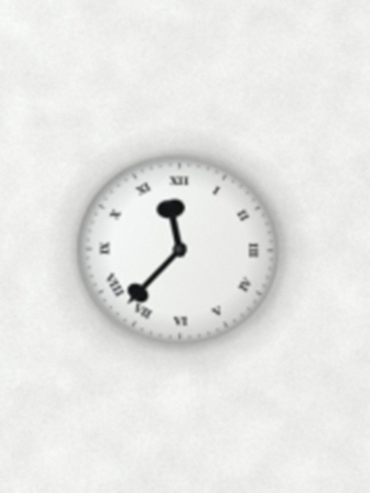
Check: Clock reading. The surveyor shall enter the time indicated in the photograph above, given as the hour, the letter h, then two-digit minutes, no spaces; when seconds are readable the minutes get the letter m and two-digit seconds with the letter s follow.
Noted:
11h37
